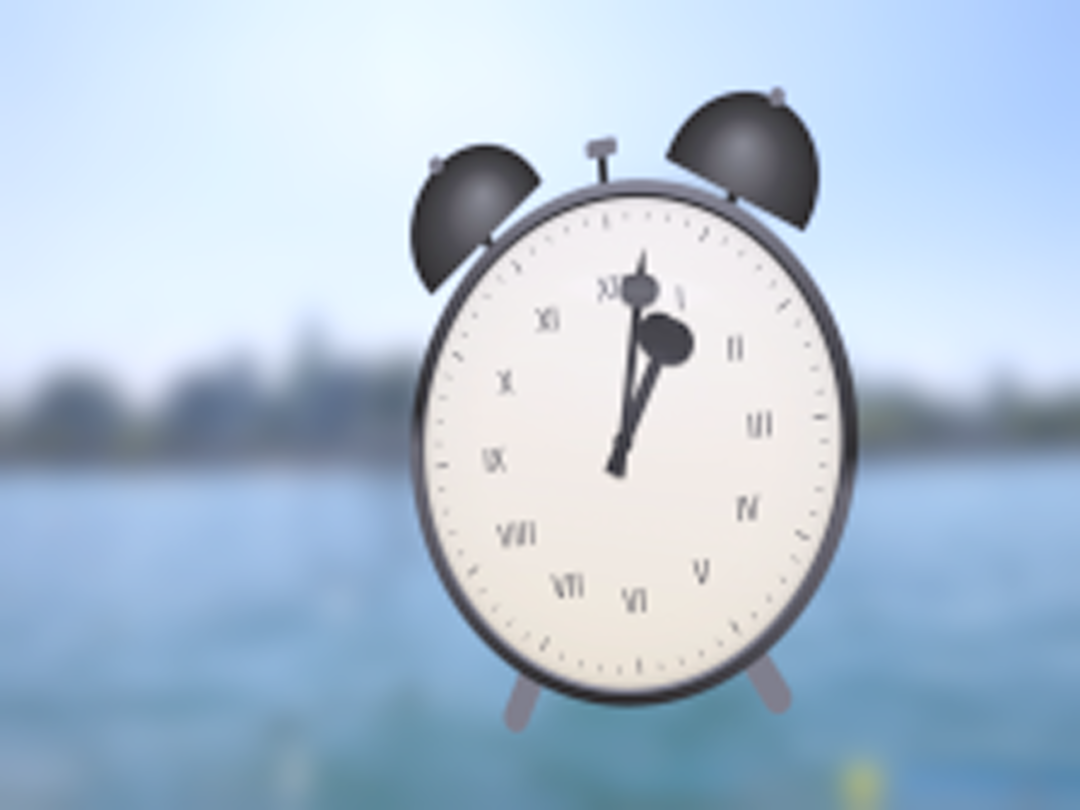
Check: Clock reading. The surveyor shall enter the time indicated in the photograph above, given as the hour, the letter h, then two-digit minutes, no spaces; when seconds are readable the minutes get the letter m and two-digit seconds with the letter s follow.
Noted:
1h02
